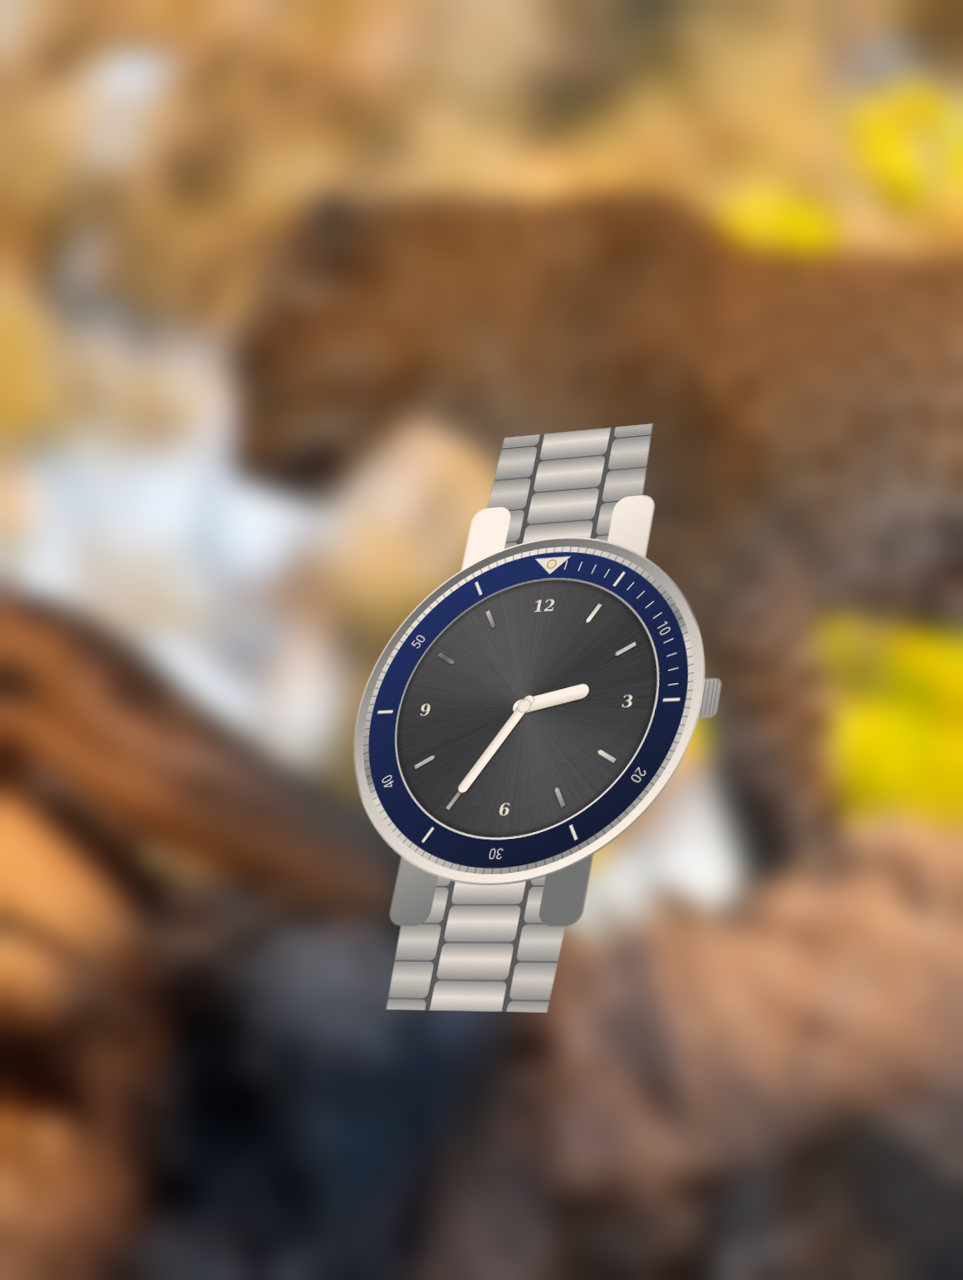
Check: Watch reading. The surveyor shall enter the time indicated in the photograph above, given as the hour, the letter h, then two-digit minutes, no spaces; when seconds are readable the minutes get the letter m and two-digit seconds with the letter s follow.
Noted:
2h35
